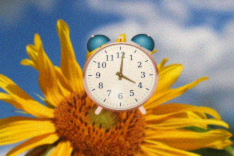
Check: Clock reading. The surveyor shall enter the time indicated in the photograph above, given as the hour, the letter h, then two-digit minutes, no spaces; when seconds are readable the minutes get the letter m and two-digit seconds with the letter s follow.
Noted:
4h01
